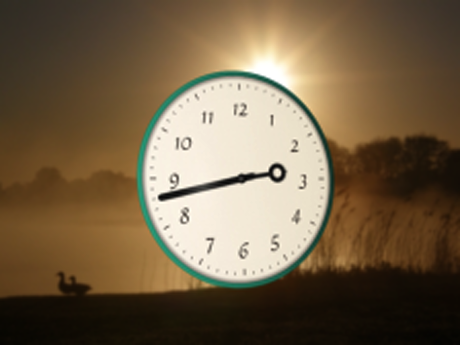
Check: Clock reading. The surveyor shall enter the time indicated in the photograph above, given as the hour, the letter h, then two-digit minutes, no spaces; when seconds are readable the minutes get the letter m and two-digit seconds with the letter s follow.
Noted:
2h43
